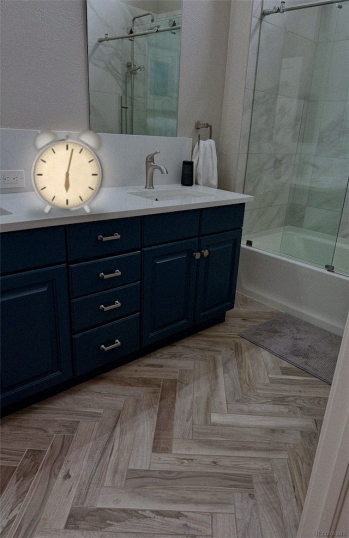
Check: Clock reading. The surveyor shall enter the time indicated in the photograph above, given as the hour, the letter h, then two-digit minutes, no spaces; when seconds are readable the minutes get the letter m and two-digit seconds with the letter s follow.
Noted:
6h02
